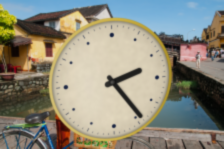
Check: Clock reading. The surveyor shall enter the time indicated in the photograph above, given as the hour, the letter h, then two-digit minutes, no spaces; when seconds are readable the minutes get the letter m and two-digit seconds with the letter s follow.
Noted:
2h24
